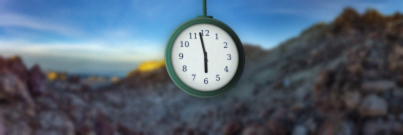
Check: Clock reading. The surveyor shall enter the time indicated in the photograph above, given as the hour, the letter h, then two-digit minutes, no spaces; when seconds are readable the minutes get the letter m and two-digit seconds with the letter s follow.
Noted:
5h58
